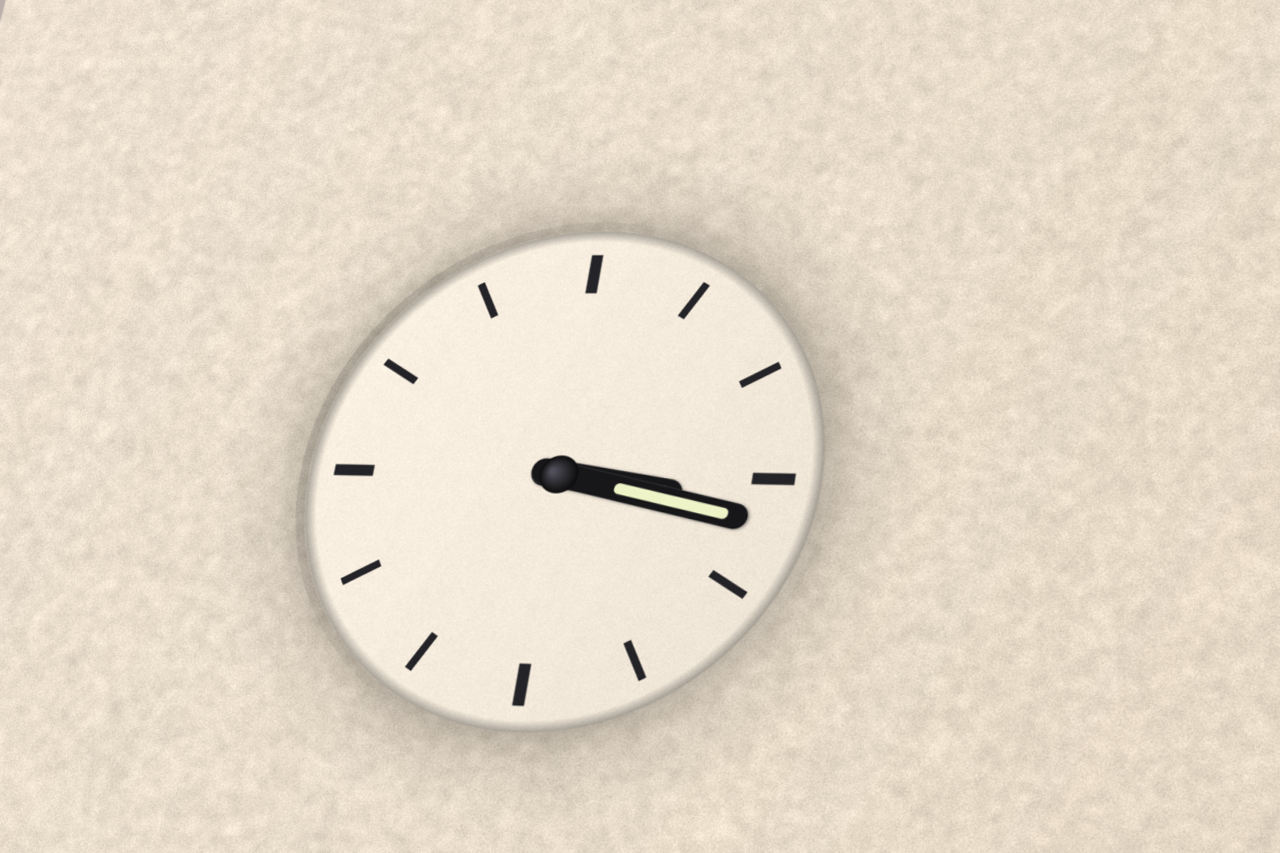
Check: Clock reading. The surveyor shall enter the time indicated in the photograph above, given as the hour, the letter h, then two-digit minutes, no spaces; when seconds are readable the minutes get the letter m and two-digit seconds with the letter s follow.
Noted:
3h17
